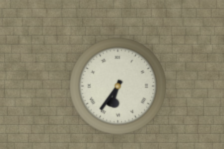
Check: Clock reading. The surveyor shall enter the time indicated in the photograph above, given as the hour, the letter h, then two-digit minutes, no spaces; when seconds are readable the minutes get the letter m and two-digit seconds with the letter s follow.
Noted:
6h36
